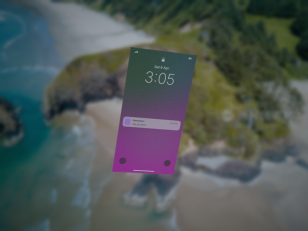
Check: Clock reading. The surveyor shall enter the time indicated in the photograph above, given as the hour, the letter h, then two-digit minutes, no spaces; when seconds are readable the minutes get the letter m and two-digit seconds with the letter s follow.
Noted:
3h05
